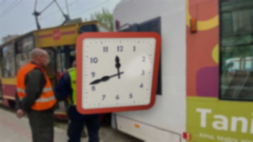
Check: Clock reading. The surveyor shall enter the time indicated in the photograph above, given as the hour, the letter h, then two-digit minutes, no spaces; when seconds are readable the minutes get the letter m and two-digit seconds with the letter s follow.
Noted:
11h42
